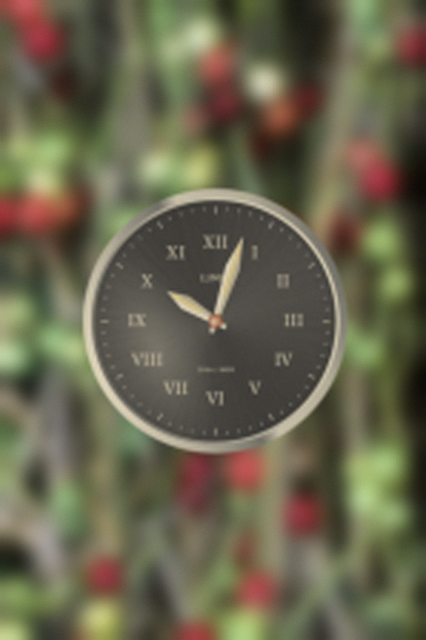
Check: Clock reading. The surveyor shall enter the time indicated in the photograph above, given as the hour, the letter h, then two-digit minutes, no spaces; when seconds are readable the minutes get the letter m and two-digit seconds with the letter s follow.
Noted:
10h03
